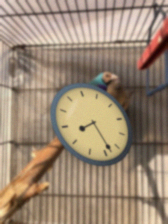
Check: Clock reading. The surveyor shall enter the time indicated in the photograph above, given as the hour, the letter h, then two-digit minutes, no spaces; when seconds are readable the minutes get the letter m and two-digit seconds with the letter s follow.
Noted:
8h28
